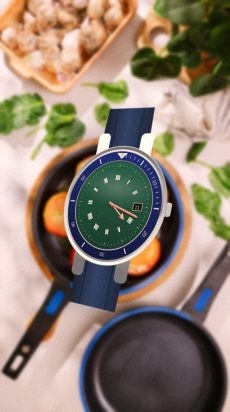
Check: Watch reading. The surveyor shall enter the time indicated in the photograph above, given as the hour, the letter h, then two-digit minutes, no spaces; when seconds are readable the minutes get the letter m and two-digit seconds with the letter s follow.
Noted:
4h18
